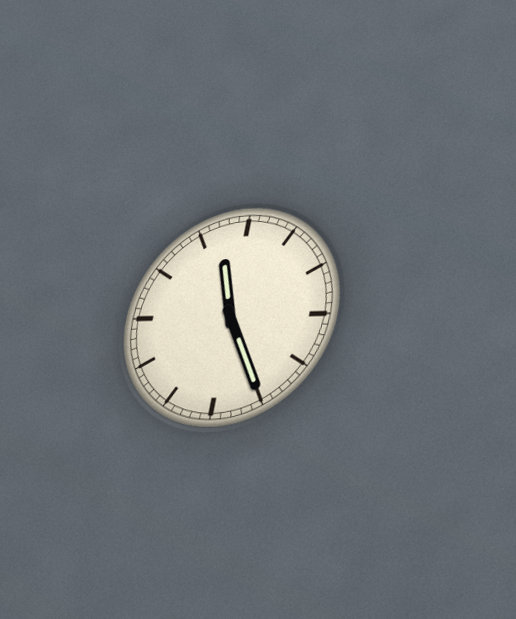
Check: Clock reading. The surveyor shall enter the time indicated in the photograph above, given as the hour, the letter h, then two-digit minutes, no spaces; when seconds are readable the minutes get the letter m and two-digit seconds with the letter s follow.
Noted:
11h25
